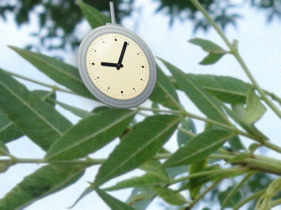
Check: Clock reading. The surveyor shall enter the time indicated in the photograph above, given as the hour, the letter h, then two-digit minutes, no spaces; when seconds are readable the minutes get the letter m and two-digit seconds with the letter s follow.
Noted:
9h04
